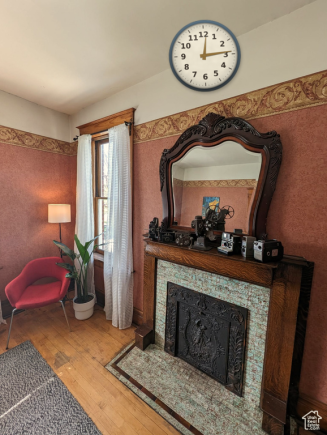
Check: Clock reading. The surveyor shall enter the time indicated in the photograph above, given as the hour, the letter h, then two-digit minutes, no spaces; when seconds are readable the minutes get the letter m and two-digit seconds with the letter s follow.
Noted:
12h14
